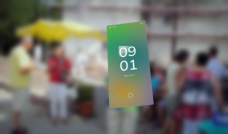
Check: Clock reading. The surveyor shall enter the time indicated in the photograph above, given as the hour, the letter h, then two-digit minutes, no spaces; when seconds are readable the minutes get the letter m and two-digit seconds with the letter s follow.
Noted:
9h01
